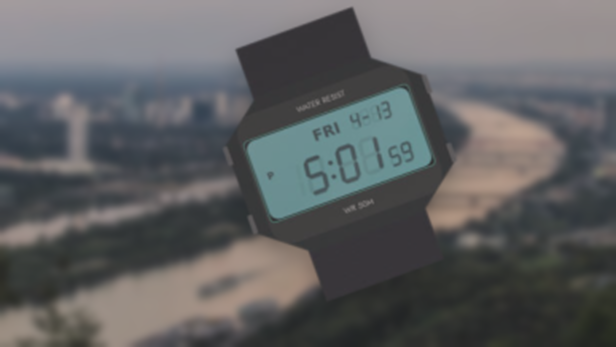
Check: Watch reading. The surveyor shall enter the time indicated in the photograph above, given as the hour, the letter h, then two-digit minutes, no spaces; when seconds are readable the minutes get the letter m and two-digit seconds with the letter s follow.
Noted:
5h01m59s
